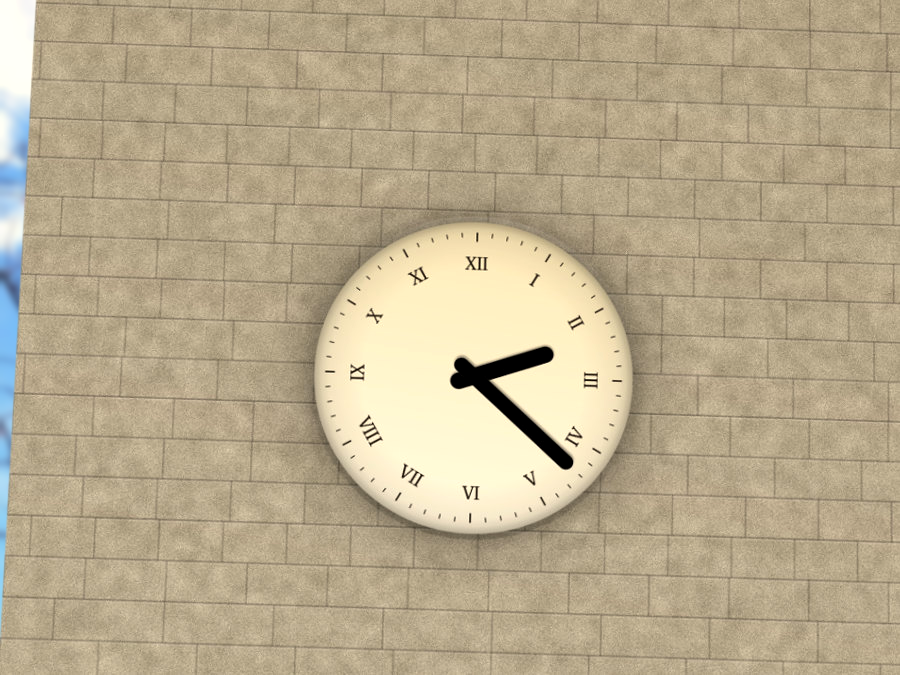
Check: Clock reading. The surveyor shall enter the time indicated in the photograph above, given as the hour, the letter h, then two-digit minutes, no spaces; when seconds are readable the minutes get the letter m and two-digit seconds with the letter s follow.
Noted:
2h22
